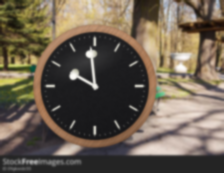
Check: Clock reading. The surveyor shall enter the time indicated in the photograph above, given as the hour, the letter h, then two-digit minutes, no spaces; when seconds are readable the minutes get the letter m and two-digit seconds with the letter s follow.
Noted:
9h59
